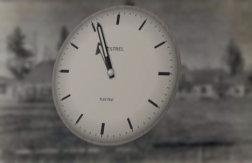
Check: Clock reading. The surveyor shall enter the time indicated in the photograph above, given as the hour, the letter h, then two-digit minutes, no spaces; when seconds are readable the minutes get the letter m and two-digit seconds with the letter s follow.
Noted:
10h56
